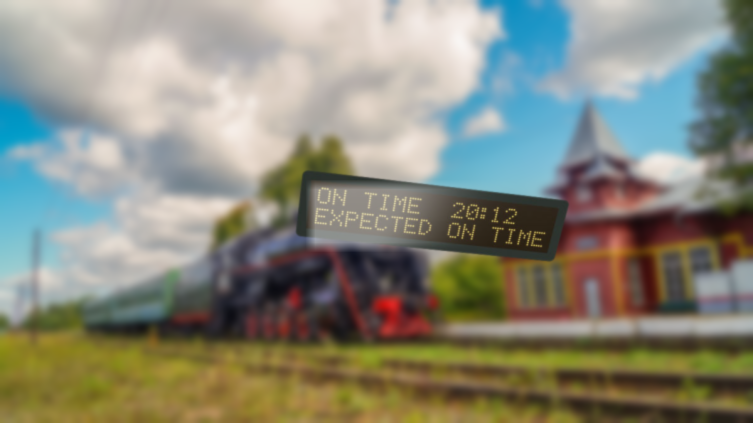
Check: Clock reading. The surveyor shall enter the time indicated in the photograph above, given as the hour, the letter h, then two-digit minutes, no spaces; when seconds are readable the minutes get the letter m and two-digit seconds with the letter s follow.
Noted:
20h12
